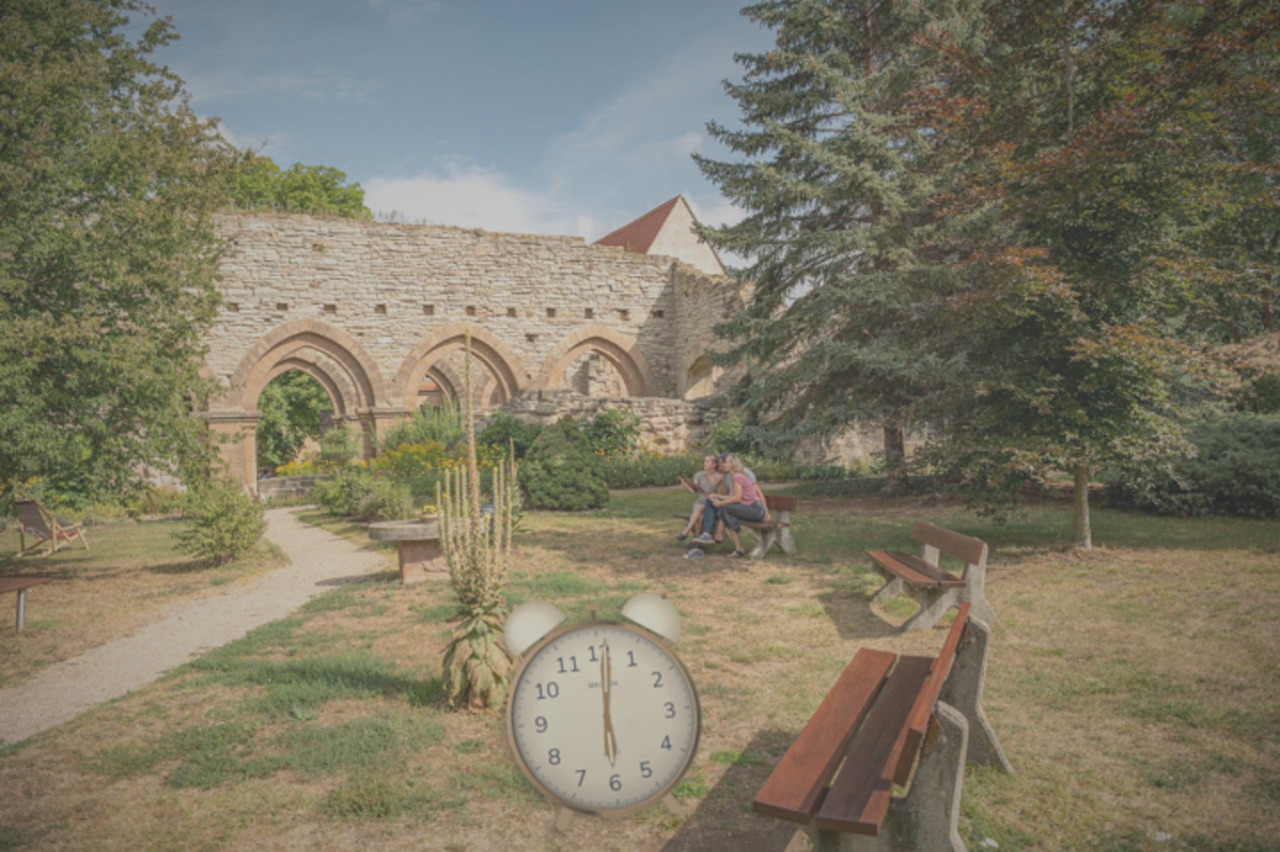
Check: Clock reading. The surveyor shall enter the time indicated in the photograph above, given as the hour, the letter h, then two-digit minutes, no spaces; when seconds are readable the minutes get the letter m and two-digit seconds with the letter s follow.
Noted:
6h01
